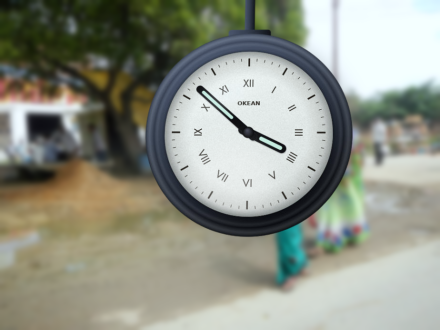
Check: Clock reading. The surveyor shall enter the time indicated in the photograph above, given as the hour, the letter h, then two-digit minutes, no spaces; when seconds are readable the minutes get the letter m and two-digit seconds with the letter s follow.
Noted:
3h52
